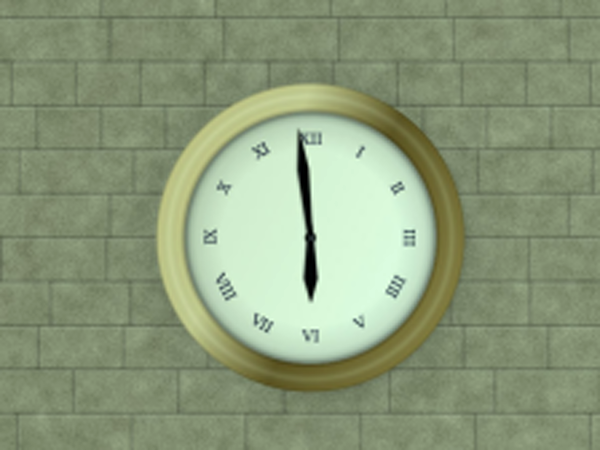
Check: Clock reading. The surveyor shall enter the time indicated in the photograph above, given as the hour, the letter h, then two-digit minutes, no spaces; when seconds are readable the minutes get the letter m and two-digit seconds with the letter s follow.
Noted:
5h59
